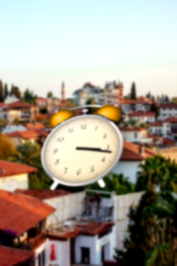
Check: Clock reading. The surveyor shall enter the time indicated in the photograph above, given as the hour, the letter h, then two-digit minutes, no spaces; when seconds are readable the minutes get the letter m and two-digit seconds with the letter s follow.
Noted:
3h17
